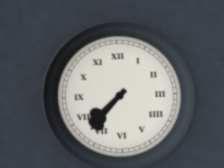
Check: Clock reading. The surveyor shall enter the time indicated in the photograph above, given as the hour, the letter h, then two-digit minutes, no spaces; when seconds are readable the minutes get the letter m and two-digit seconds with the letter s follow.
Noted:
7h37
